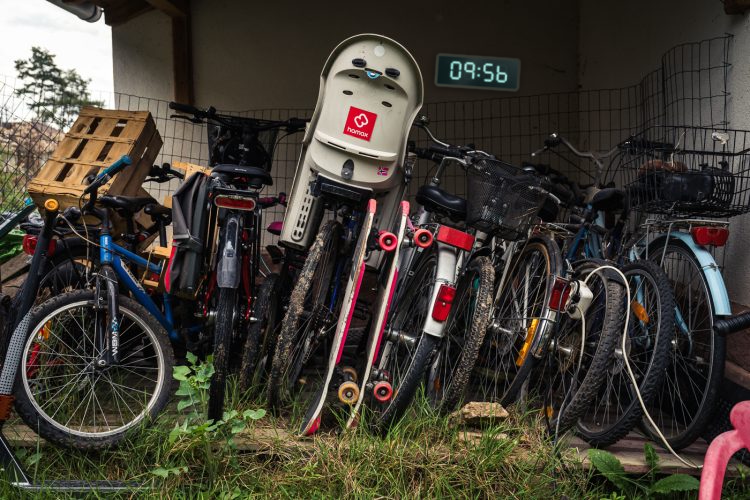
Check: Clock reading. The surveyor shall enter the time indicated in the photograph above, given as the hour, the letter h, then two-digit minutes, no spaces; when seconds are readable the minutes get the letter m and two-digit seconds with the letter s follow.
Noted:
9h56
